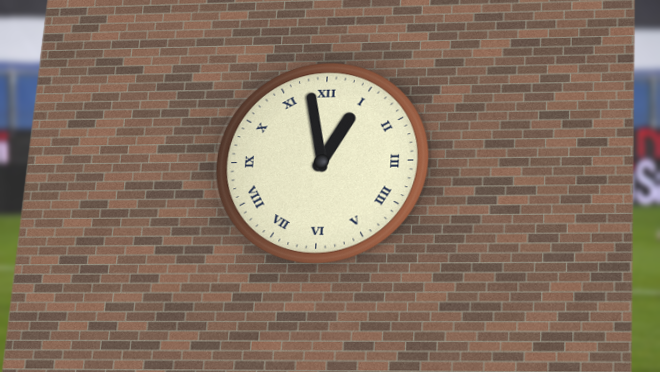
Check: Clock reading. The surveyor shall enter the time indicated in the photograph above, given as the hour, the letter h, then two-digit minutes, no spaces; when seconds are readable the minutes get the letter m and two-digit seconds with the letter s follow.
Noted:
12h58
